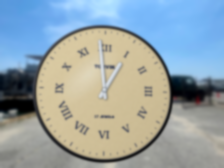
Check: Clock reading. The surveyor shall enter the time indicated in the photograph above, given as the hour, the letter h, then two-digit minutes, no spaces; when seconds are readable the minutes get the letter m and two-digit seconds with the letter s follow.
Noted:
12h59
